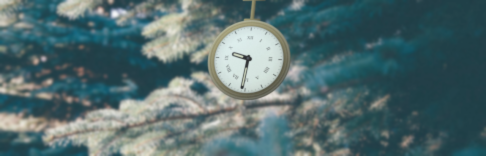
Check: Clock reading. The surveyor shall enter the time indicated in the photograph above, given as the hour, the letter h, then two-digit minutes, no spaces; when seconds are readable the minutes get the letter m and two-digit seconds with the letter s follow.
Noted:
9h31
